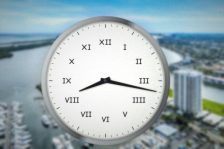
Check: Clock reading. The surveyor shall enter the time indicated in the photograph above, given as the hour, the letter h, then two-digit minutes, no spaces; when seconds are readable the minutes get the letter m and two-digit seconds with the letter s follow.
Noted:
8h17
